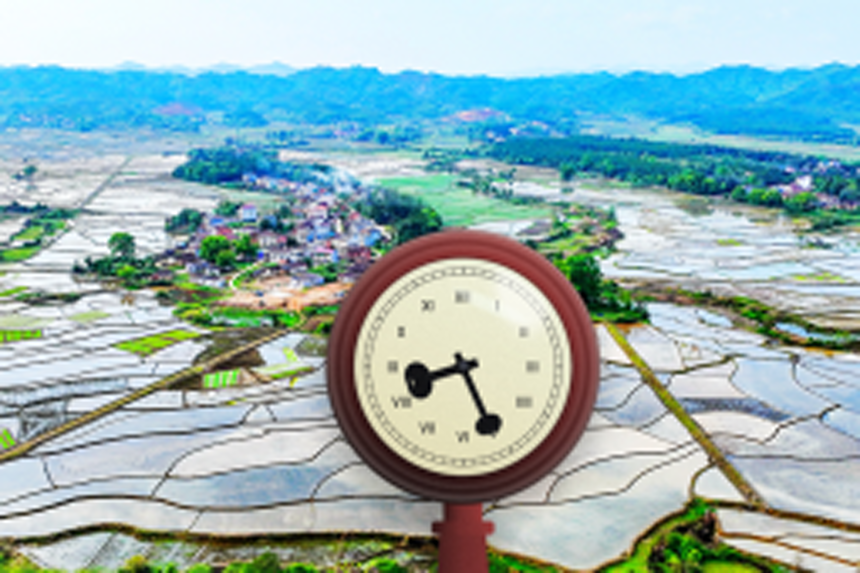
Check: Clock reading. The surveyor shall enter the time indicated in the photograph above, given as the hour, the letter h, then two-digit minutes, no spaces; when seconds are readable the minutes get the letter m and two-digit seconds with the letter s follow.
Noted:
8h26
